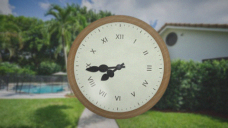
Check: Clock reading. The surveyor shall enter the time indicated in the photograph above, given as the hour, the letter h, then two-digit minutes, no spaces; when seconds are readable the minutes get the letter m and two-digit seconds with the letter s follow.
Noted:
7h44
